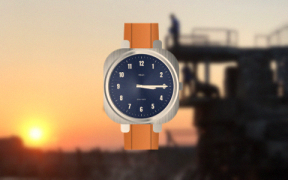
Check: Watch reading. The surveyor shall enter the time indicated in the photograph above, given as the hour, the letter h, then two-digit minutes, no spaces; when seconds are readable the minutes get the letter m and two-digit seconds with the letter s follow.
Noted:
3h15
